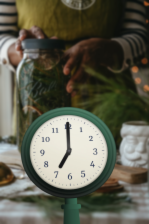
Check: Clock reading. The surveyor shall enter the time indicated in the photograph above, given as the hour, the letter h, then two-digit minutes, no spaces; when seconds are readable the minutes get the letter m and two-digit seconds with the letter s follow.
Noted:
7h00
